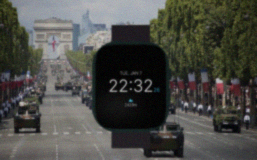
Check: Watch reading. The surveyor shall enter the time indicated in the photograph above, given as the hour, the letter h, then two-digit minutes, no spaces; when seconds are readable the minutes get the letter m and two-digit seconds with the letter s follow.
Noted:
22h32
